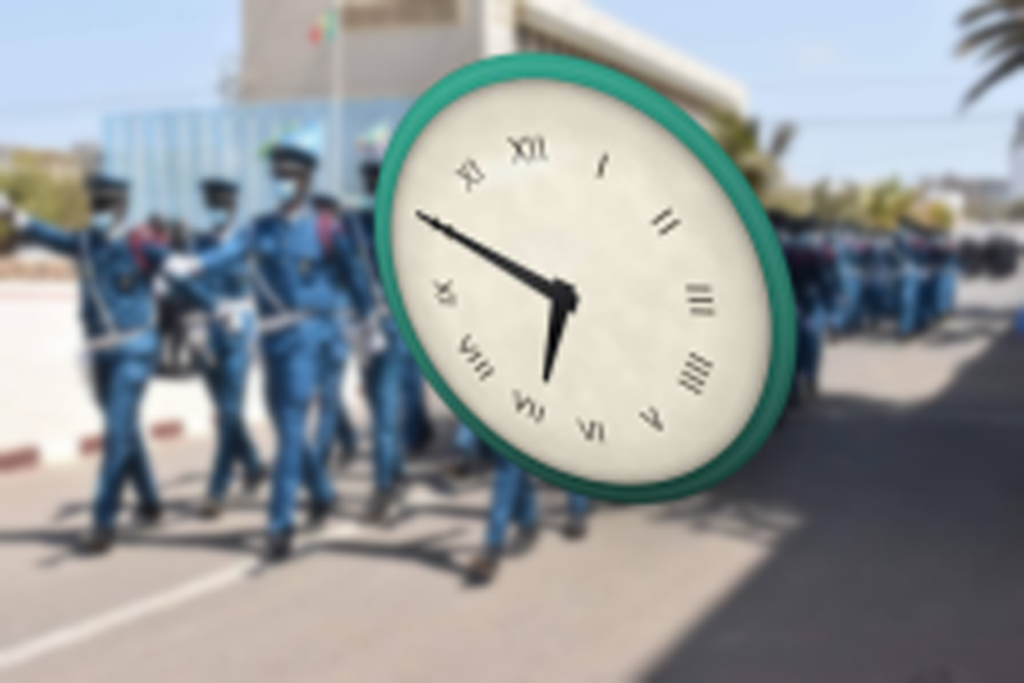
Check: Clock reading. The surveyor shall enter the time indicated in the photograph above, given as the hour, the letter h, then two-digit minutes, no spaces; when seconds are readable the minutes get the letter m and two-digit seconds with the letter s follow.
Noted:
6h50
